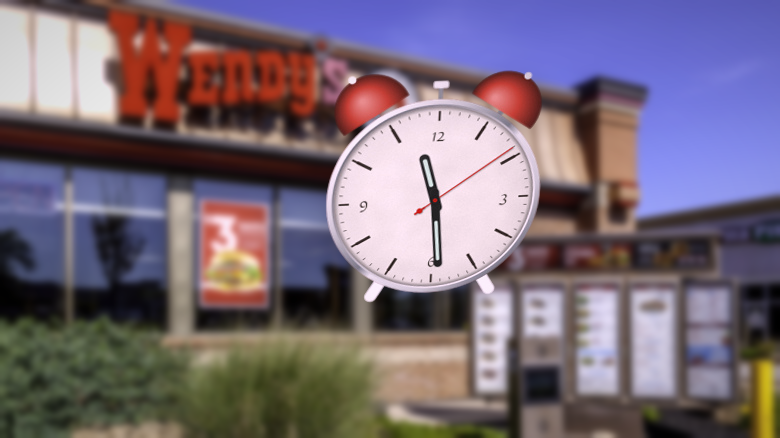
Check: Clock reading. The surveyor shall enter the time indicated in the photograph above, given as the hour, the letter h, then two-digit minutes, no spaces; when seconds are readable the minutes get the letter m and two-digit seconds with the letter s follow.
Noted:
11h29m09s
